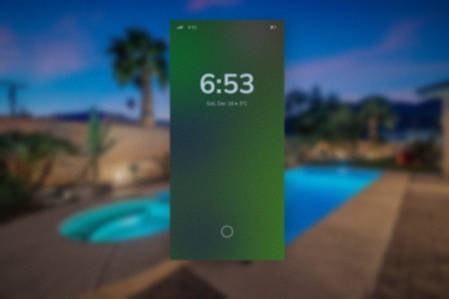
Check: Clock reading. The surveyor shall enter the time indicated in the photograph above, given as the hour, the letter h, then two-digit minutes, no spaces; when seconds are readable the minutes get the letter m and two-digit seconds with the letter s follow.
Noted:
6h53
